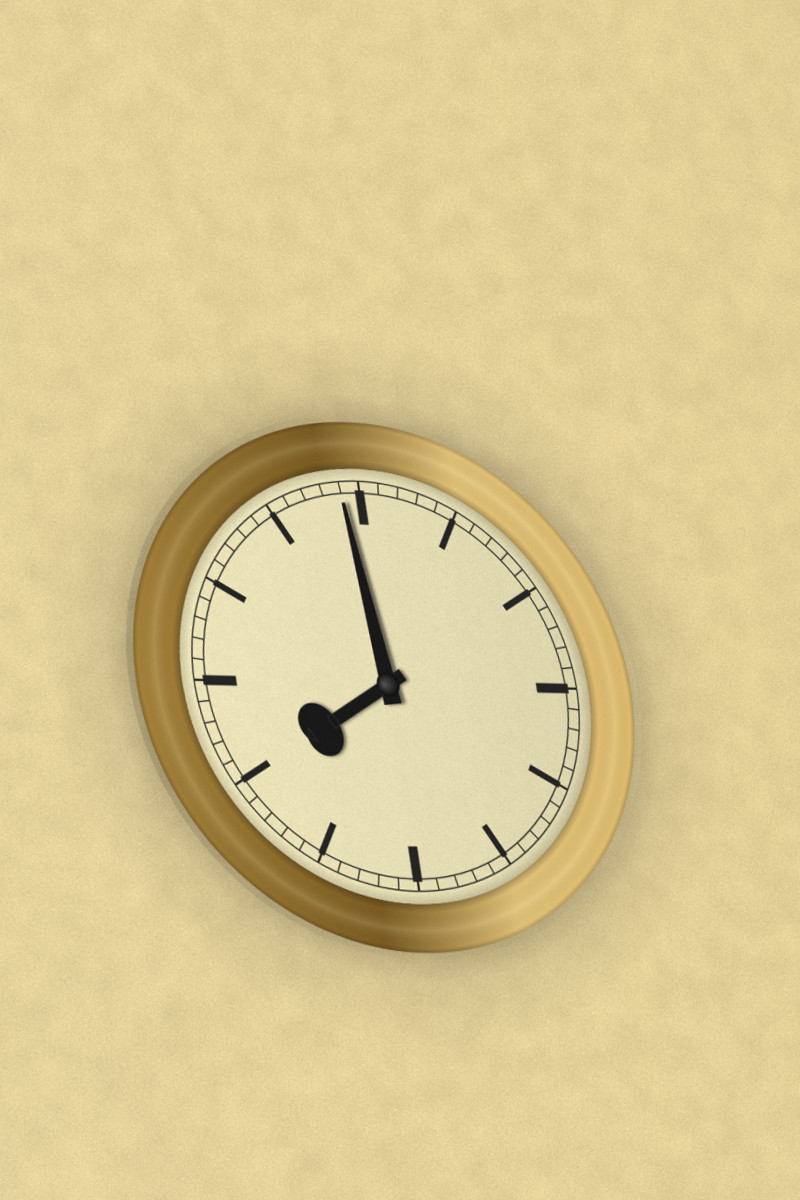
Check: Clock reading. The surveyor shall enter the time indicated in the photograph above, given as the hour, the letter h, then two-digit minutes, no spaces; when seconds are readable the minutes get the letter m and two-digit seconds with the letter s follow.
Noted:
7h59
